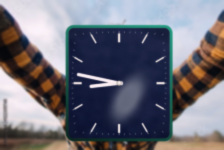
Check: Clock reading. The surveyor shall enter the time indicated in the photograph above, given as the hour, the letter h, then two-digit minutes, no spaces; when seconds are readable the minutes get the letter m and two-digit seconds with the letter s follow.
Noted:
8h47
